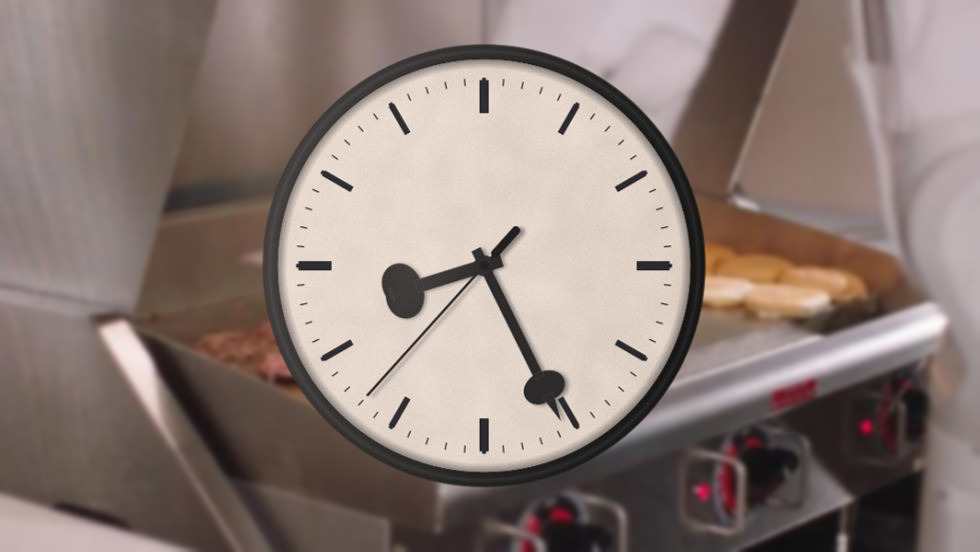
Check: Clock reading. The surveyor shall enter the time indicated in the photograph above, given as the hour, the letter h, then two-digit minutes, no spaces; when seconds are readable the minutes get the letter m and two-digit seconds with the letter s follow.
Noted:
8h25m37s
